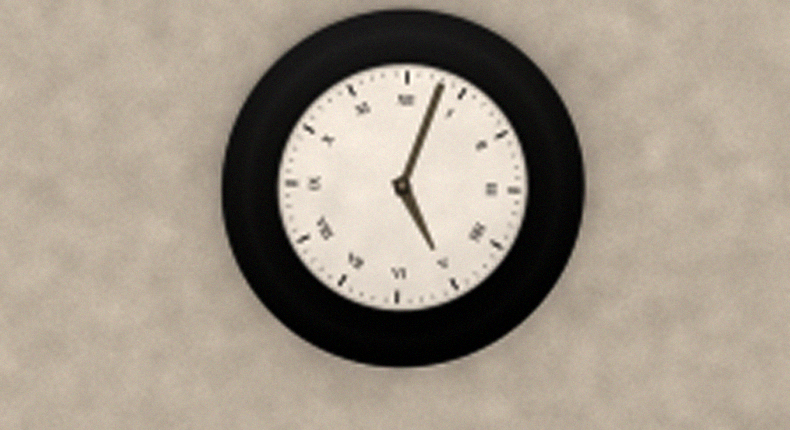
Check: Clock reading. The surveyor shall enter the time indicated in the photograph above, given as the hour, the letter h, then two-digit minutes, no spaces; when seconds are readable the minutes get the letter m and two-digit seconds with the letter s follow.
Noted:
5h03
